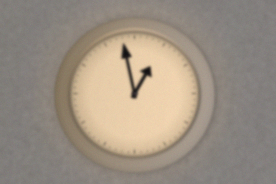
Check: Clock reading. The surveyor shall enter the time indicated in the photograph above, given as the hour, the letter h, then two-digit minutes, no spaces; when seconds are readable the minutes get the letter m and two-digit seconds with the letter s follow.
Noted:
12h58
